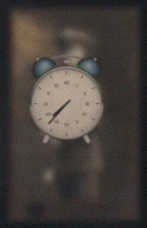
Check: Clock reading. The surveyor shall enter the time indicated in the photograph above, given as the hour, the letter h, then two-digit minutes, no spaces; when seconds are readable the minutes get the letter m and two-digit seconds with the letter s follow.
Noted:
7h37
